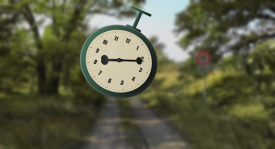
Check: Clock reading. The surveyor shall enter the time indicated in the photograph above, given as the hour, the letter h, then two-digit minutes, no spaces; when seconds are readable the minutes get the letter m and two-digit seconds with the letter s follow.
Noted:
8h11
